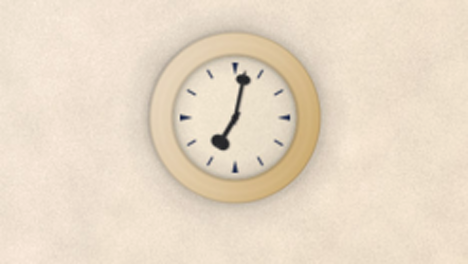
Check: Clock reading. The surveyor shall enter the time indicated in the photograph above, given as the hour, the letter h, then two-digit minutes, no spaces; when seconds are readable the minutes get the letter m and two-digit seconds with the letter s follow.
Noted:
7h02
